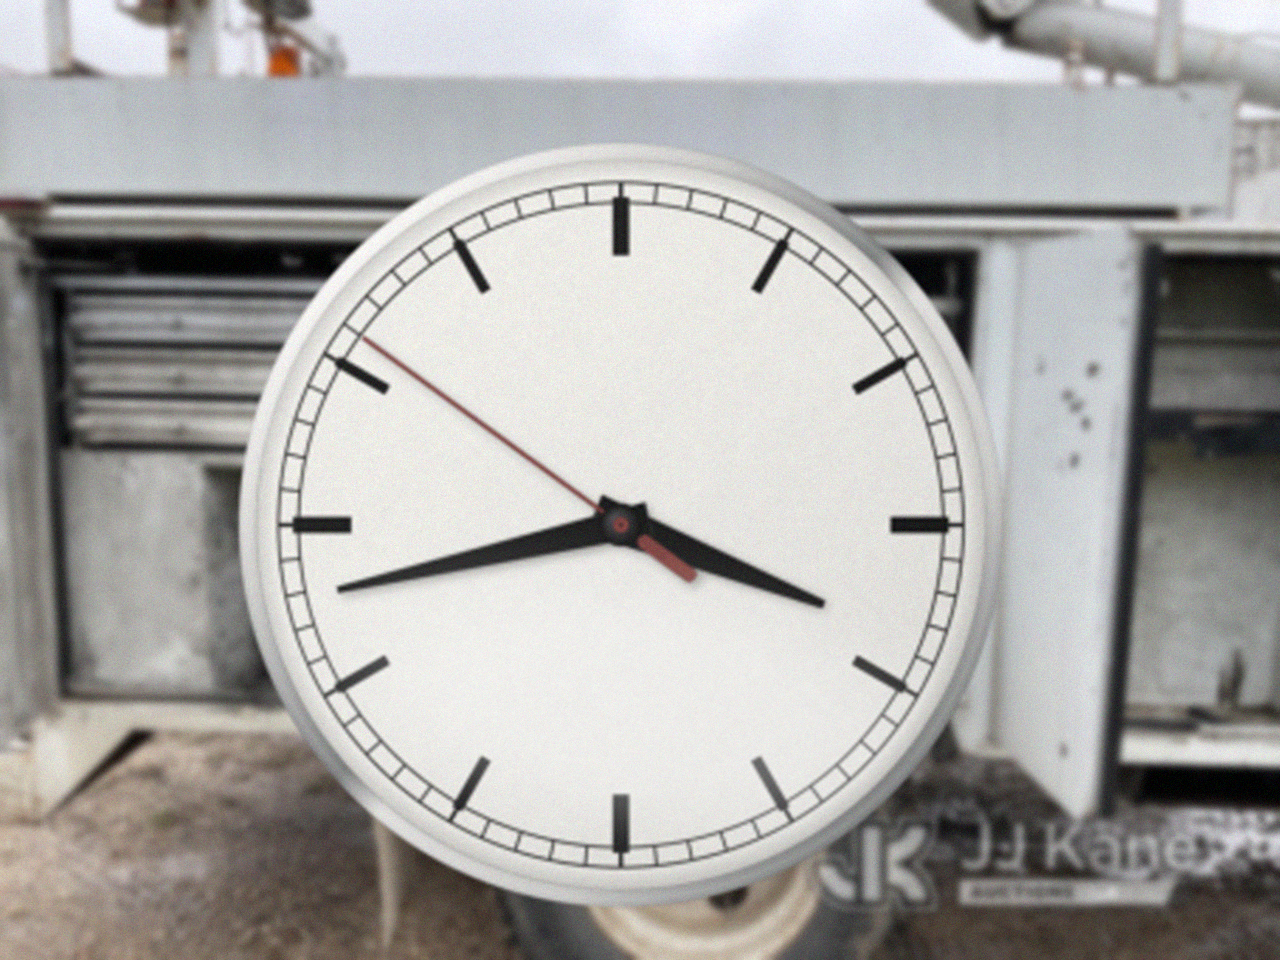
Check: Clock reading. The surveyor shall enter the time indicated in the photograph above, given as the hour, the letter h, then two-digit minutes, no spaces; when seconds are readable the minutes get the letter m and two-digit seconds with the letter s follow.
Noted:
3h42m51s
